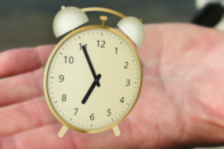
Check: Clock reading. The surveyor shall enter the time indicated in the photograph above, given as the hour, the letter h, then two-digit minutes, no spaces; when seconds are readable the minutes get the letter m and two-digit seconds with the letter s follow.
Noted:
6h55
